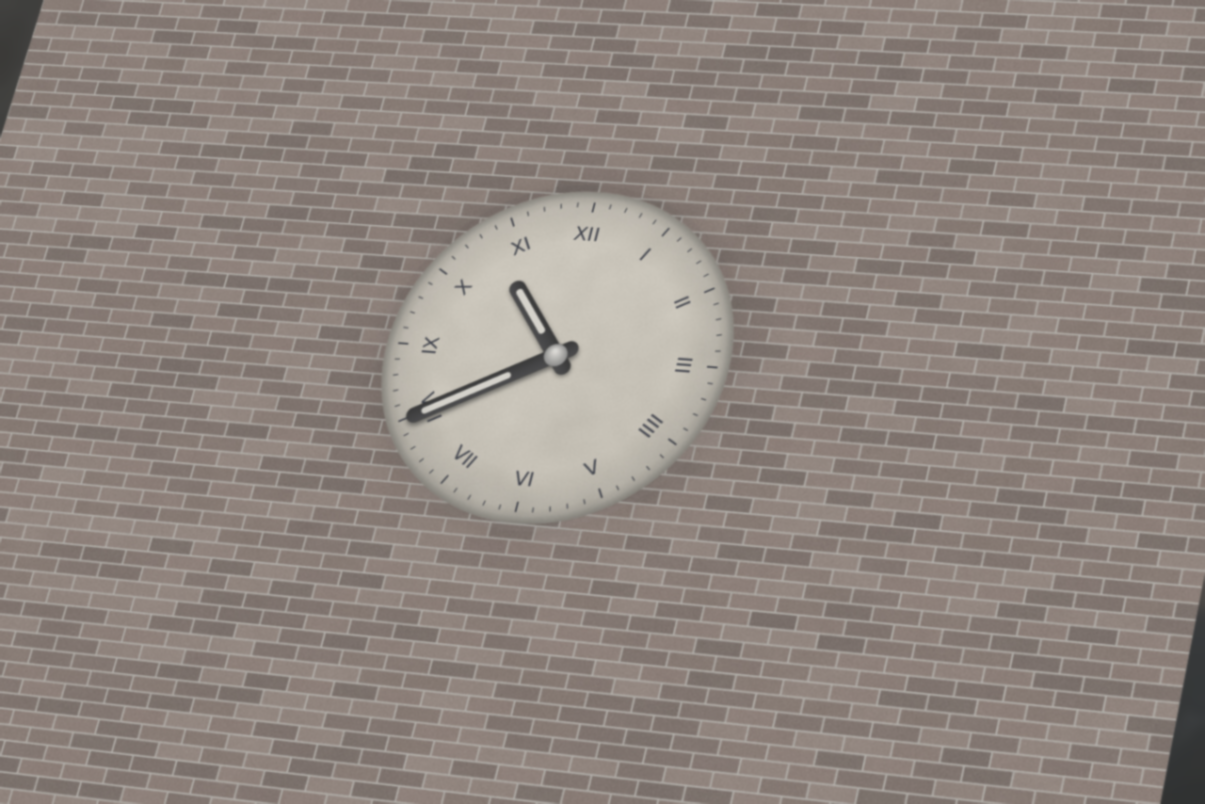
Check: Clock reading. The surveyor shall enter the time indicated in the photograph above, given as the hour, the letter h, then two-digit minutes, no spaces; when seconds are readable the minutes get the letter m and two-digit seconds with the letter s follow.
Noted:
10h40
